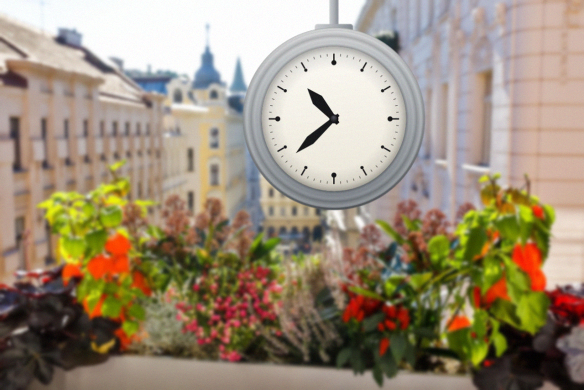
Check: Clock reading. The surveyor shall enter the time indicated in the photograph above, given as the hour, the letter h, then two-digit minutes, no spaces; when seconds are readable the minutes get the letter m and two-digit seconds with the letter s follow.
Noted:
10h38
